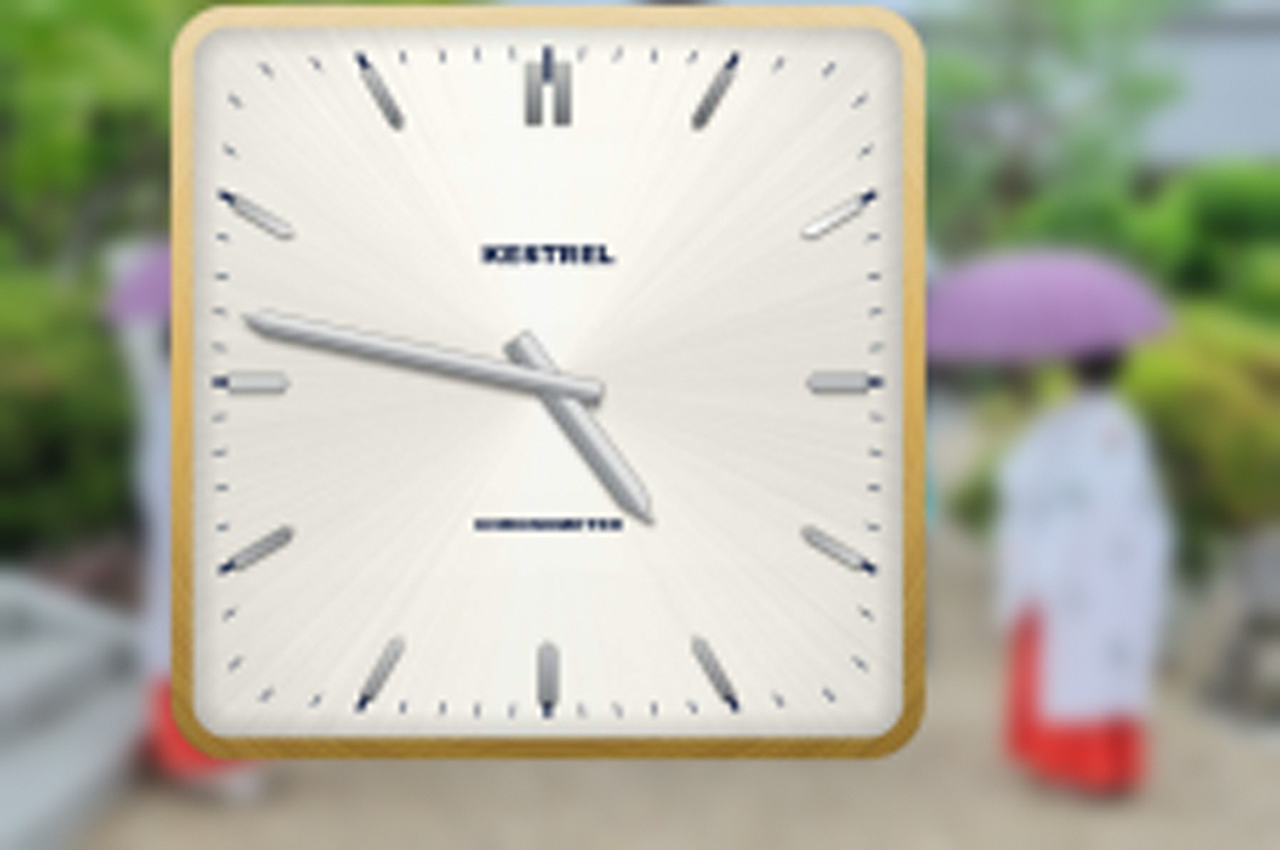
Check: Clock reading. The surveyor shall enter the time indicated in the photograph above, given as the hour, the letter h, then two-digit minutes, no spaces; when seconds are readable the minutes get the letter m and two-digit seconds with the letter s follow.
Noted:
4h47
